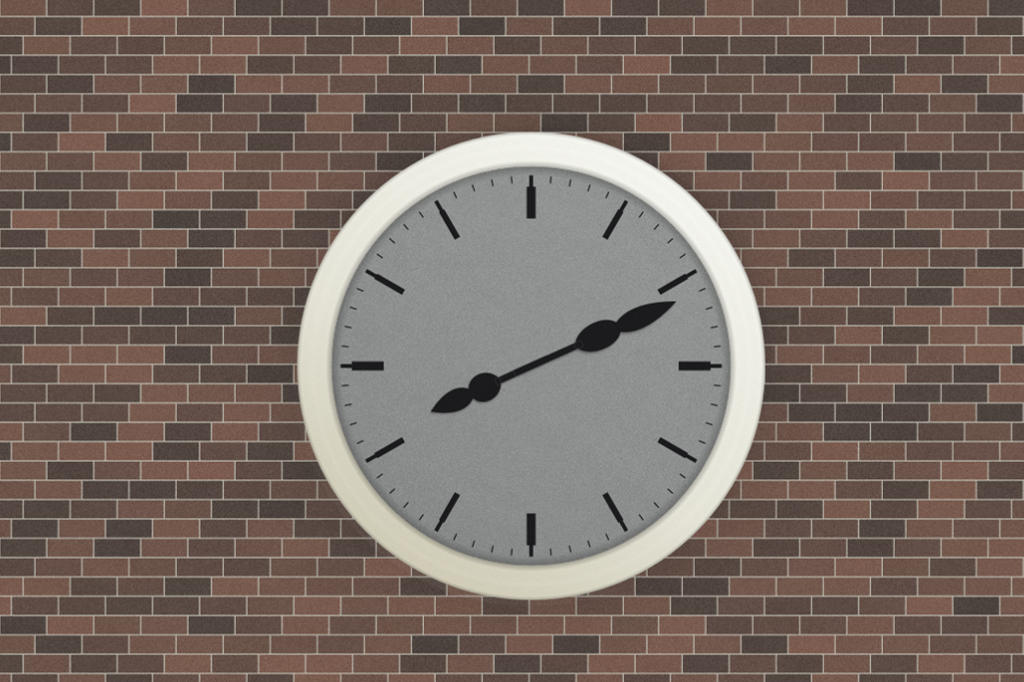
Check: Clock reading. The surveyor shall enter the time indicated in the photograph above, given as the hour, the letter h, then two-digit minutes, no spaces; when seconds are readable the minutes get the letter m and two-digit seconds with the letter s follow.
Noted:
8h11
